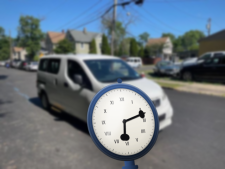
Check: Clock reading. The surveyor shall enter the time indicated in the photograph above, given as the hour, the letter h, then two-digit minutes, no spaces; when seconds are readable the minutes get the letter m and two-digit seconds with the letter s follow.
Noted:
6h12
